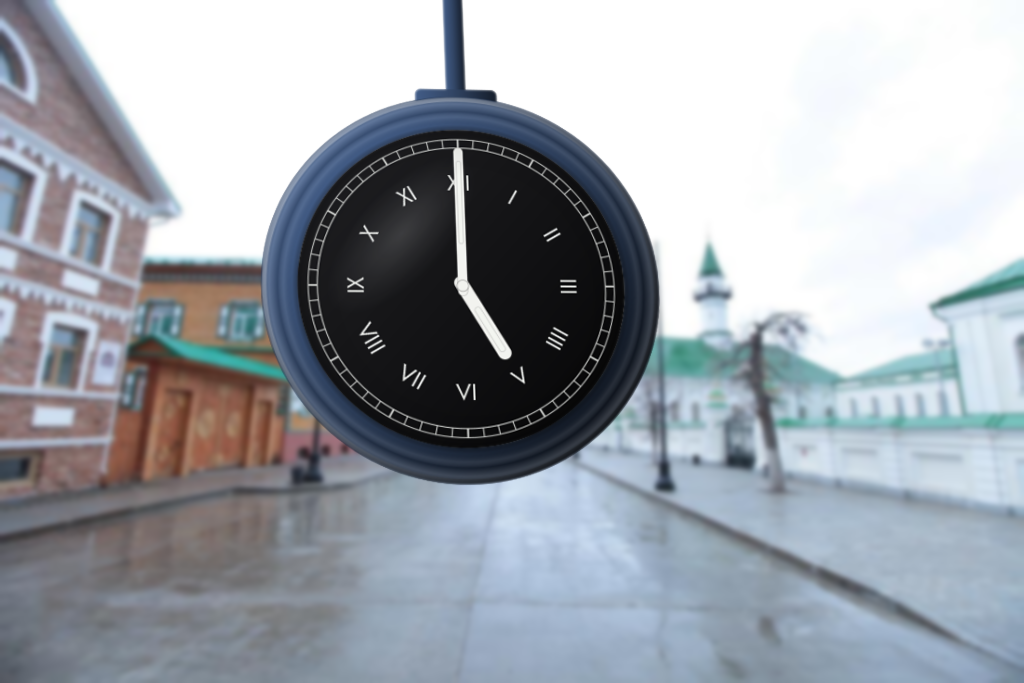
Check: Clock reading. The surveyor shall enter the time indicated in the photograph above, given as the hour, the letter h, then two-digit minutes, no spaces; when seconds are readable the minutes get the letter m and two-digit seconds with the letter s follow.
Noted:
5h00
